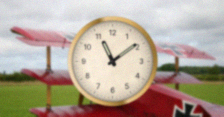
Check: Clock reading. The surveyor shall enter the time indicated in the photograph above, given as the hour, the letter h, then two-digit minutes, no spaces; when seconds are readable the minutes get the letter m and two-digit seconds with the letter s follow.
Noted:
11h09
